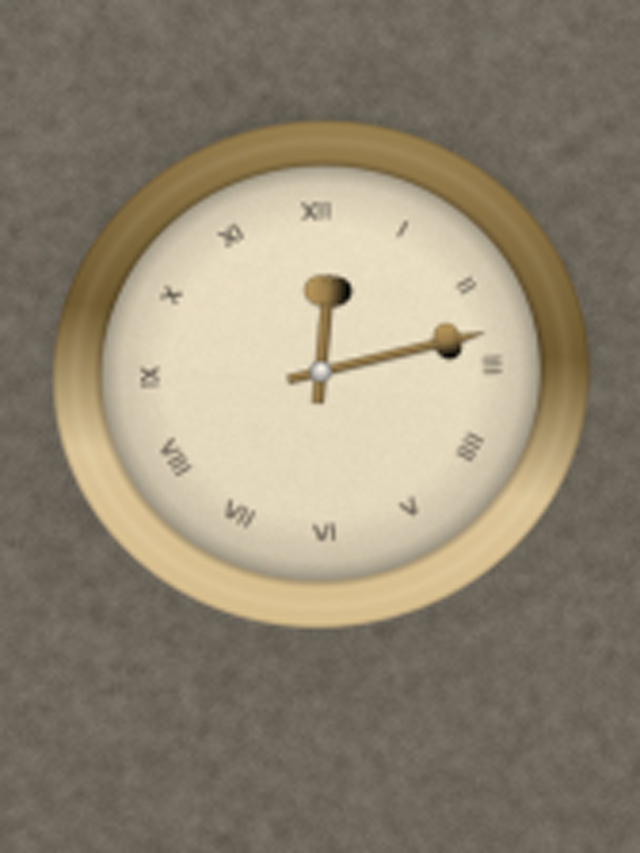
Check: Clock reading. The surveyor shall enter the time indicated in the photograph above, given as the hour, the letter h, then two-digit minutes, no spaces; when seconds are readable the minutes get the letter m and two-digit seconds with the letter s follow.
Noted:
12h13
